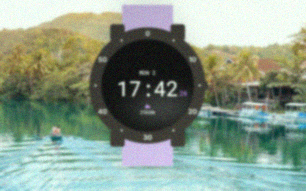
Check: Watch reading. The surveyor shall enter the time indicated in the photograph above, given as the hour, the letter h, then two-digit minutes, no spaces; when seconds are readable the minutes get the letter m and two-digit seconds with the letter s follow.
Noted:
17h42
